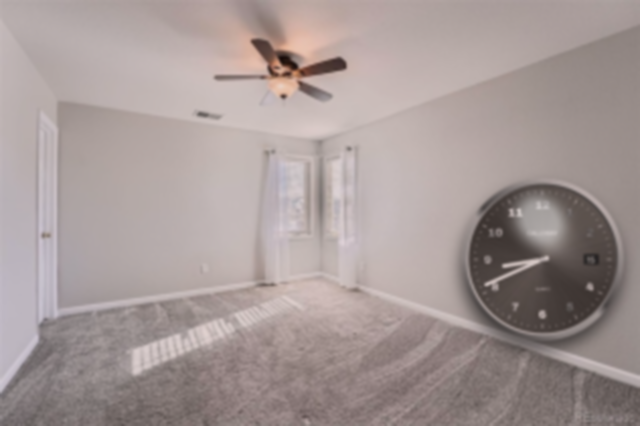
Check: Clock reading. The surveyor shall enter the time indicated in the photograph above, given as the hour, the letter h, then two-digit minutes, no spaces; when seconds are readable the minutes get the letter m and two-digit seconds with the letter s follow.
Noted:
8h41
